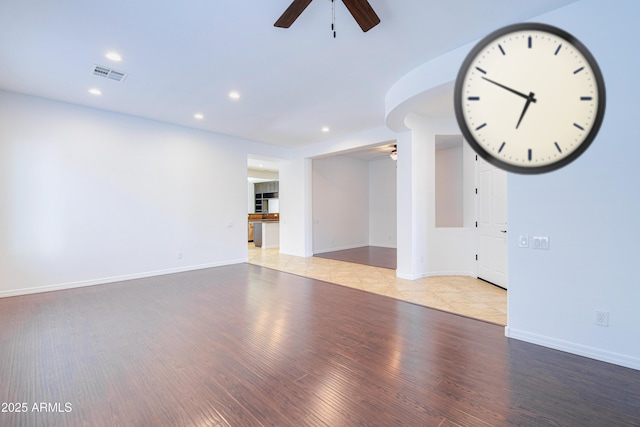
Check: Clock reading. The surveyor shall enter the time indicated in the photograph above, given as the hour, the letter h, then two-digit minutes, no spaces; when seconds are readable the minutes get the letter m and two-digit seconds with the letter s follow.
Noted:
6h49
